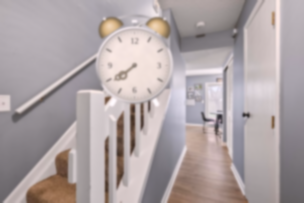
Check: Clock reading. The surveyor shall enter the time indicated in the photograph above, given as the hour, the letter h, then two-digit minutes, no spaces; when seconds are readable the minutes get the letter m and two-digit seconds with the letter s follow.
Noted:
7h39
